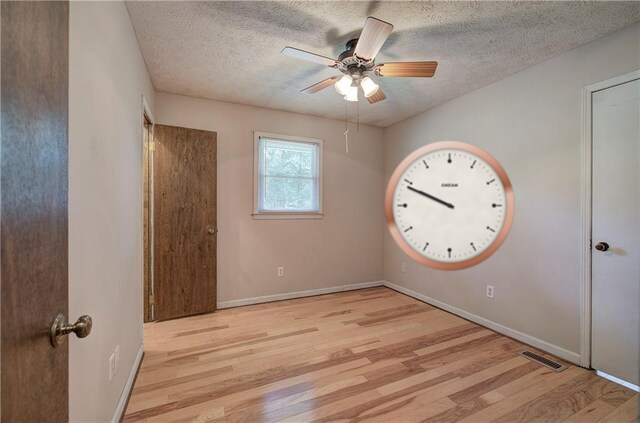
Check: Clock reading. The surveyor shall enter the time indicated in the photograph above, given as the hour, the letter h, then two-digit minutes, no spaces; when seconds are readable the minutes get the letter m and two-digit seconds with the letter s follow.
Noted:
9h49
